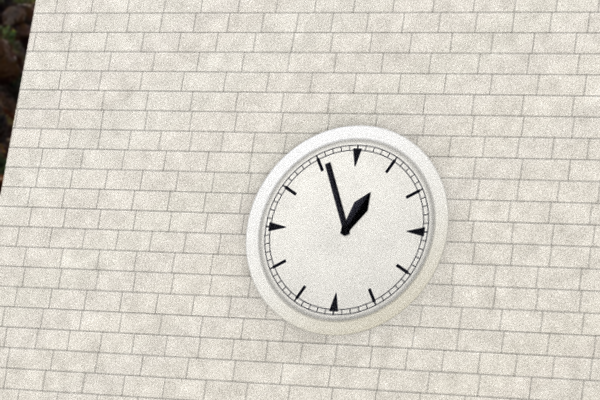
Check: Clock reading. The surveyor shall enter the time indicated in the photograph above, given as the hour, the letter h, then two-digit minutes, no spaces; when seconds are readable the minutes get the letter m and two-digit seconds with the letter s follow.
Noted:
12h56
